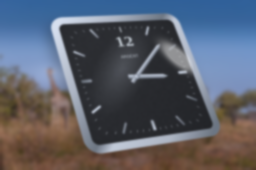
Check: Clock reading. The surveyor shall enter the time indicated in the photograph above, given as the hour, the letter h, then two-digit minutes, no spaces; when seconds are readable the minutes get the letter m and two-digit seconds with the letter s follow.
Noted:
3h08
